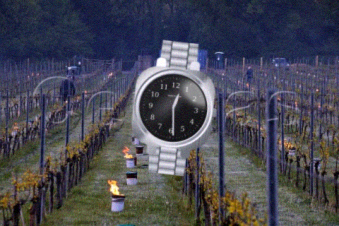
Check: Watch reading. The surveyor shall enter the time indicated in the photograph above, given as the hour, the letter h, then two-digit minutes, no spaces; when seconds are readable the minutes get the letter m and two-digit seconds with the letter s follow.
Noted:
12h29
